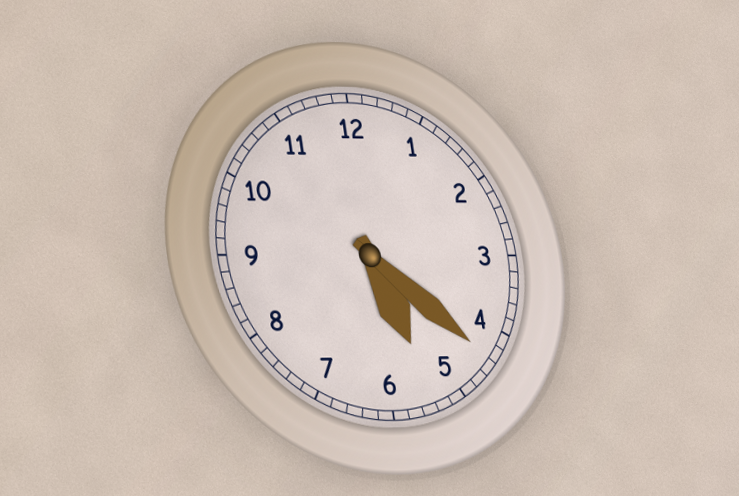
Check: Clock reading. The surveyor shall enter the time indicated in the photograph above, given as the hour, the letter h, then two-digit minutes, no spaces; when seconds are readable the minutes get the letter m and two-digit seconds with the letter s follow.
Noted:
5h22
